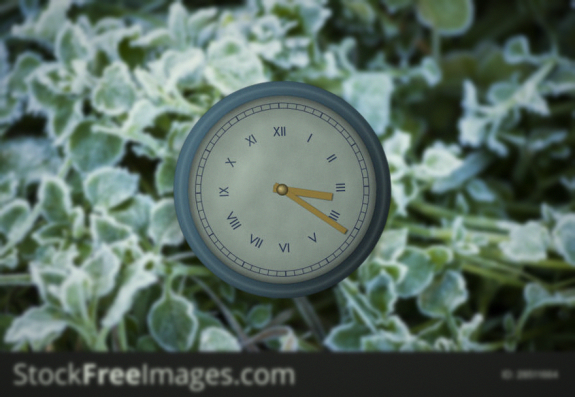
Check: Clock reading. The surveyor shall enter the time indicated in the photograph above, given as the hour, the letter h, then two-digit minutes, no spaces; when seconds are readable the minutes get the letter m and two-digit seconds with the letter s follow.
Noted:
3h21
